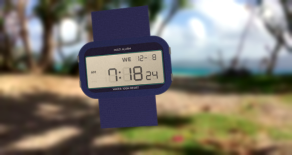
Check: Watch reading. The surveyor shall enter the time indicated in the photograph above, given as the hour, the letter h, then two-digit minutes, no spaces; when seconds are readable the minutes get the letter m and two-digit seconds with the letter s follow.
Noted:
7h18m24s
